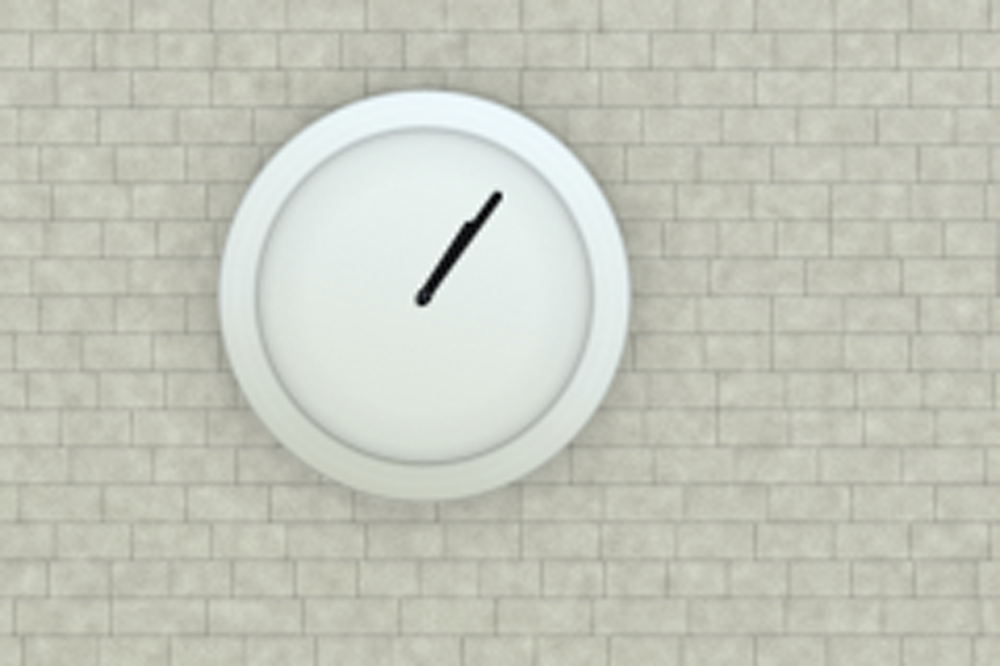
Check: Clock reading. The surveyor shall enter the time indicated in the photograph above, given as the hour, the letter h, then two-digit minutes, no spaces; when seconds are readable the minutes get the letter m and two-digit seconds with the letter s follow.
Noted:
1h06
